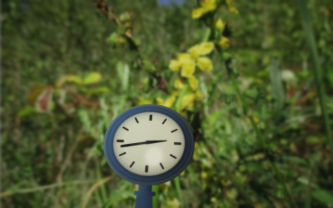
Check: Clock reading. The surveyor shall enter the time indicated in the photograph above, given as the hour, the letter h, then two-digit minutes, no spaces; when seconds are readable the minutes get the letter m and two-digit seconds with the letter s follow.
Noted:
2h43
